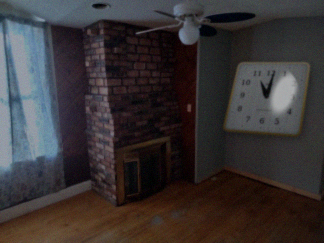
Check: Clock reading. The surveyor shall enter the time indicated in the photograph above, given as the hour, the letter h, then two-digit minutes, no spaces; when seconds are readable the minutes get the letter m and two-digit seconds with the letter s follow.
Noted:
11h01
